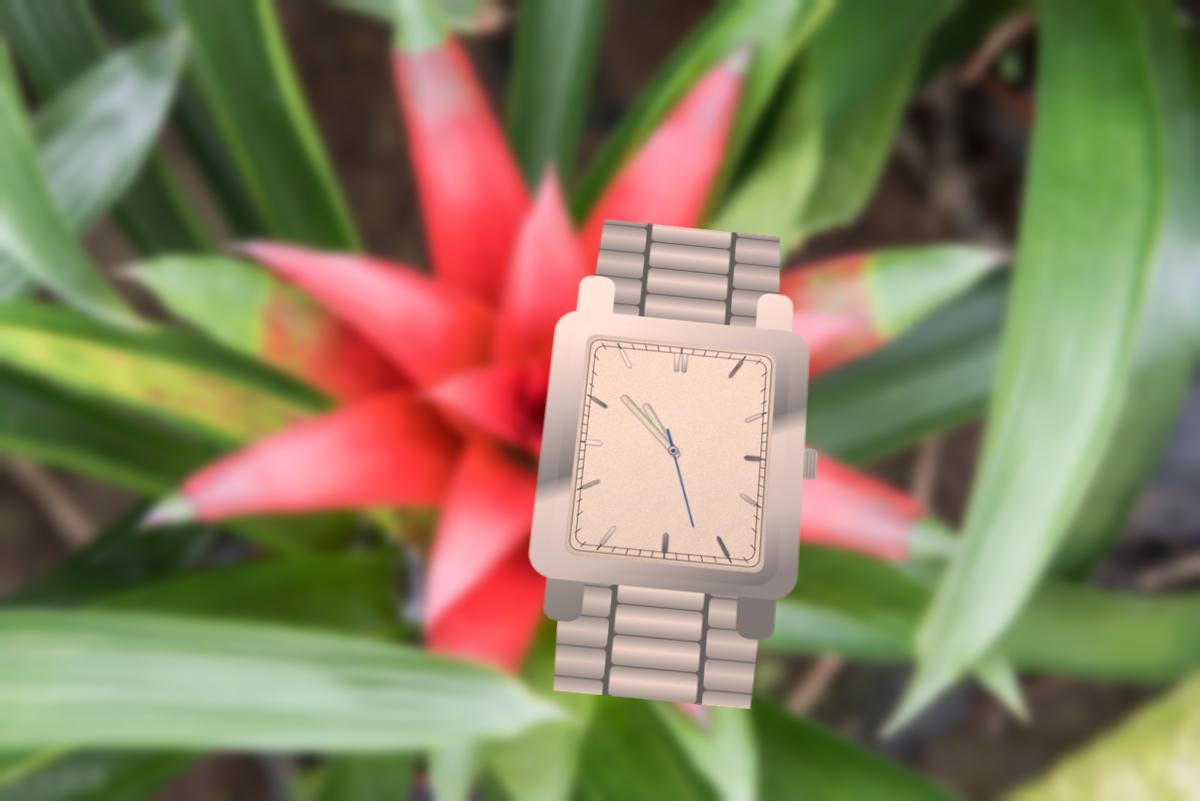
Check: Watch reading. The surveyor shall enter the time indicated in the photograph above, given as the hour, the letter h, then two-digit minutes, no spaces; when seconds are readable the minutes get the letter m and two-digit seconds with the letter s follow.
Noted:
10h52m27s
